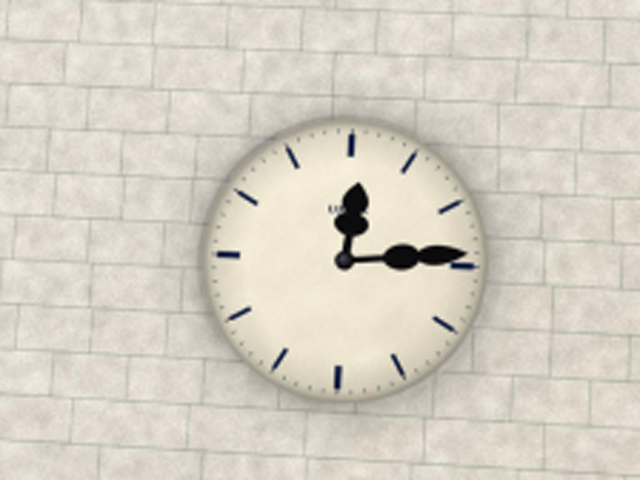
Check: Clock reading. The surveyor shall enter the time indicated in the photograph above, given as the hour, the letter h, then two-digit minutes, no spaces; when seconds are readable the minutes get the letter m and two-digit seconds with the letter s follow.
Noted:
12h14
